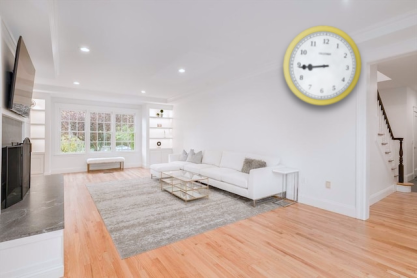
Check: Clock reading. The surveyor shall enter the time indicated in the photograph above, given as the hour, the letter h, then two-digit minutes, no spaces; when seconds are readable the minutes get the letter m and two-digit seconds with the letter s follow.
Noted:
8h44
